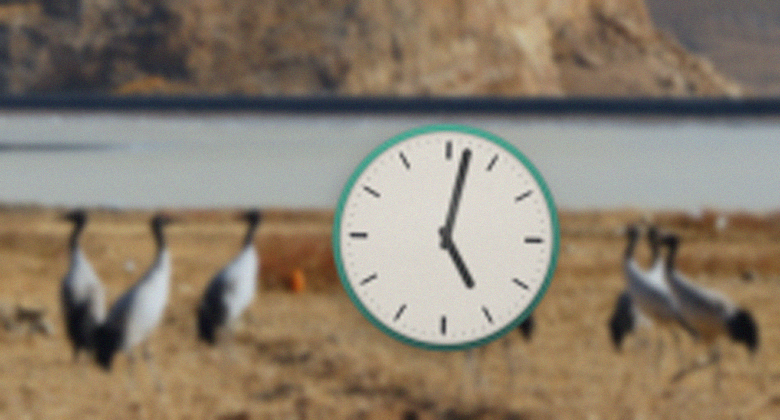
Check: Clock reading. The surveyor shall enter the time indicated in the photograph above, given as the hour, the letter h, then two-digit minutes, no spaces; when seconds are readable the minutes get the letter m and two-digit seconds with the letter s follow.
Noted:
5h02
